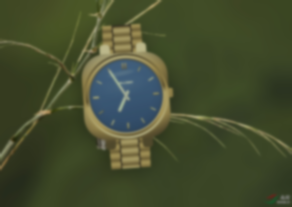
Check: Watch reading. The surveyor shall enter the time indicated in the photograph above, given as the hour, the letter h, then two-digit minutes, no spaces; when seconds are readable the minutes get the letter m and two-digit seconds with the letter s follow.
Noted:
6h55
